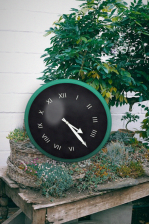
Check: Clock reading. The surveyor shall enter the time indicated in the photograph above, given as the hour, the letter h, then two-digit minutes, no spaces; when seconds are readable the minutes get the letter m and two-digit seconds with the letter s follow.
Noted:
4h25
